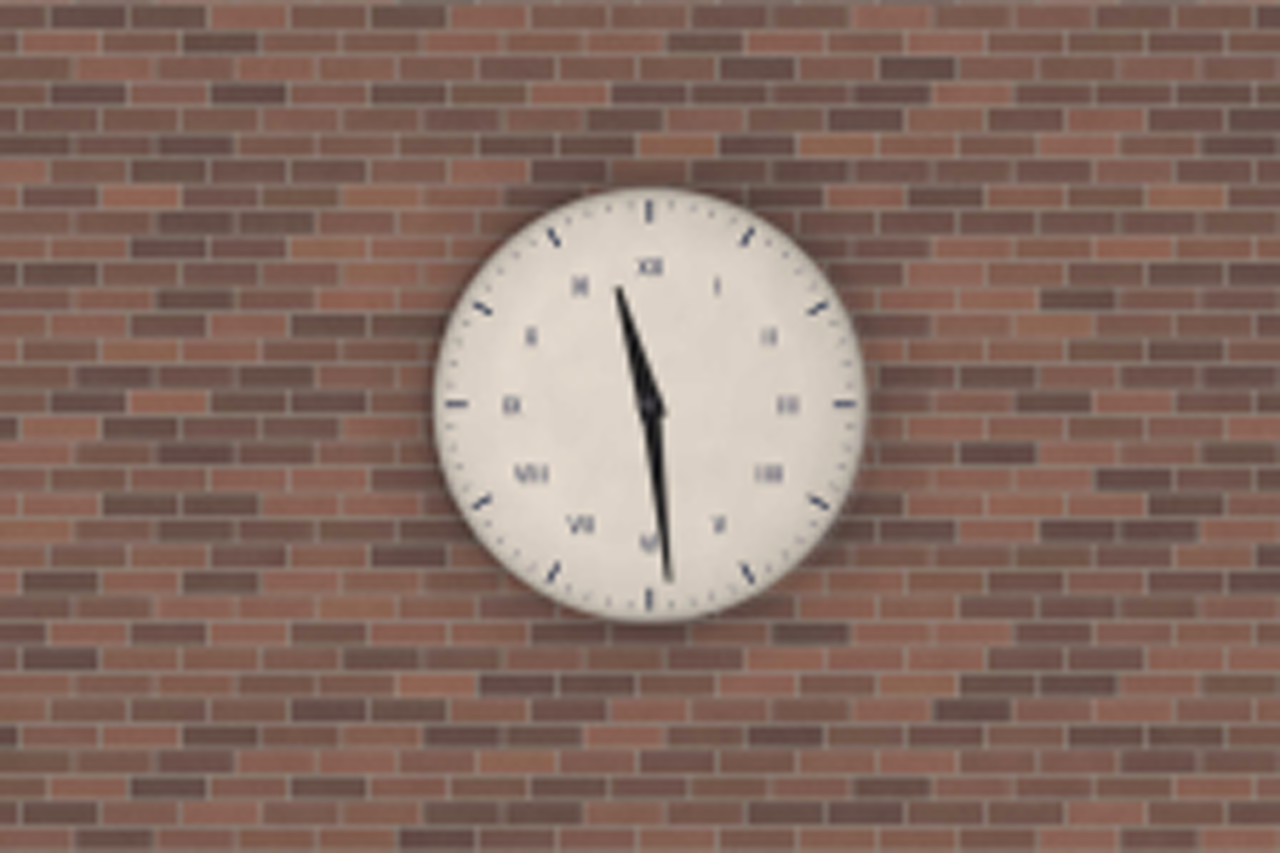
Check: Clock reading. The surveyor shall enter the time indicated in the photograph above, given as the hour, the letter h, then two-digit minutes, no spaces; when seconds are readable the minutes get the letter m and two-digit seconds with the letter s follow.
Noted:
11h29
